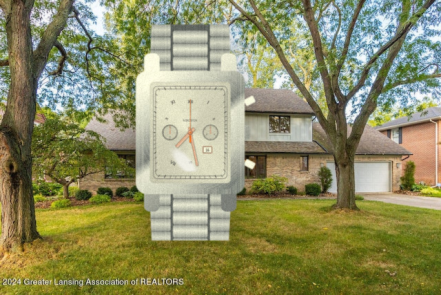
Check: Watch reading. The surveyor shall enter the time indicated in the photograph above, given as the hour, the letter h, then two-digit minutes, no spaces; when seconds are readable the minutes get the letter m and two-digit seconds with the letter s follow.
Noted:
7h28
